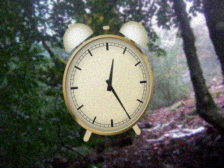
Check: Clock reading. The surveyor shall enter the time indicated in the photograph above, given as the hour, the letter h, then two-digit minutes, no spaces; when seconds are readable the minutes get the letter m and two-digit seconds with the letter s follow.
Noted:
12h25
